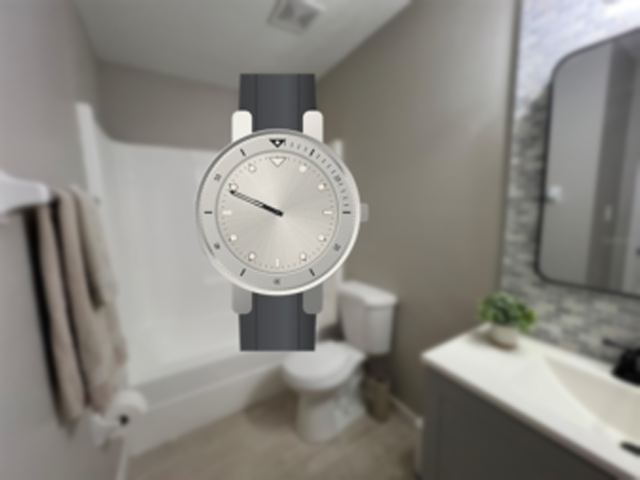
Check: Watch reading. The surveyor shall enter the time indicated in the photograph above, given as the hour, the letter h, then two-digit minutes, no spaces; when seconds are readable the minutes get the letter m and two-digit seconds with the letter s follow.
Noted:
9h49
